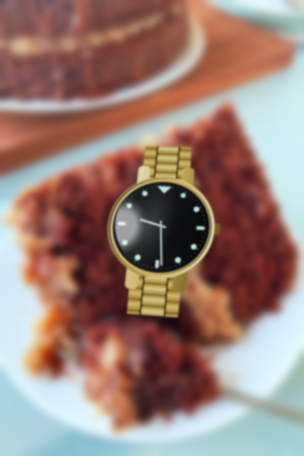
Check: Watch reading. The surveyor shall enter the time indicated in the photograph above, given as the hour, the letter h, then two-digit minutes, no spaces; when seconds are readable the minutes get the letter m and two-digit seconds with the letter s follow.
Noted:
9h29
